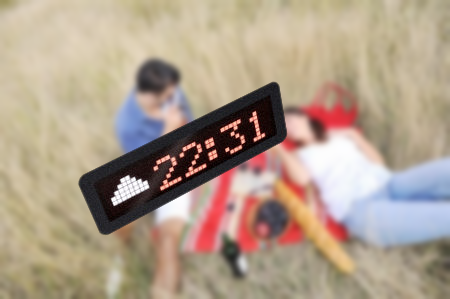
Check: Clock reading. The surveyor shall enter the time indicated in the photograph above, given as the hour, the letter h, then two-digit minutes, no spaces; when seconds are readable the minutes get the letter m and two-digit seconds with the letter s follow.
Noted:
22h31
